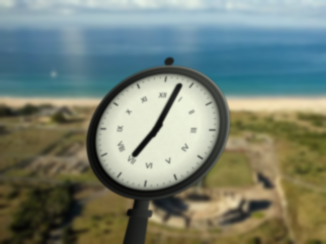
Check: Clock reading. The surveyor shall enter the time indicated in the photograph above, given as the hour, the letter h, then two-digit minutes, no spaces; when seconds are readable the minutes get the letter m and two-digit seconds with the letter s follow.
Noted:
7h03
